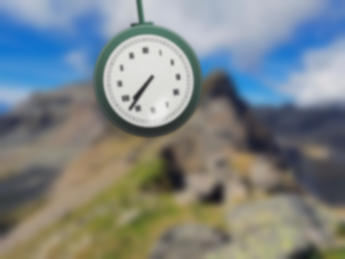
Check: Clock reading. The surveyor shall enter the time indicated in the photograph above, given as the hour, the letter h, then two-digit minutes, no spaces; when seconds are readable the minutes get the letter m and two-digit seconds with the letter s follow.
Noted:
7h37
